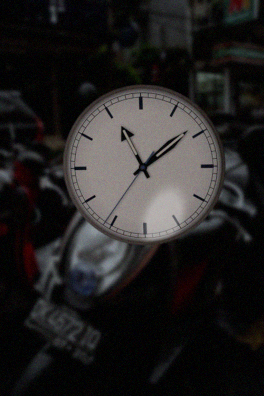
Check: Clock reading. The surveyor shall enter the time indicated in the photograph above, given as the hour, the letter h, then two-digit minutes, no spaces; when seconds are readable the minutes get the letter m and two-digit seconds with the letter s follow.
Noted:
11h08m36s
